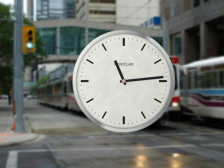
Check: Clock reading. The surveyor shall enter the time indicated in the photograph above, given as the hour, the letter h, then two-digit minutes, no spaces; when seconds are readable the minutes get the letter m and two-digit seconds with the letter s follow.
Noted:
11h14
